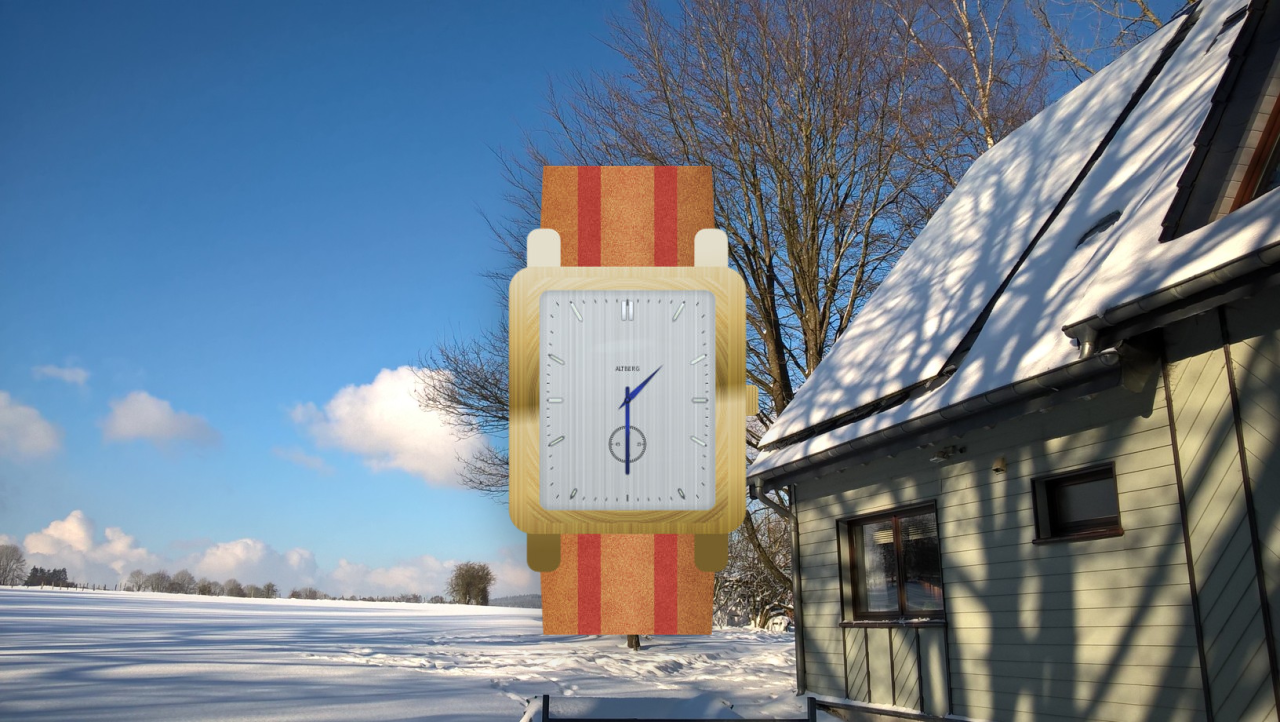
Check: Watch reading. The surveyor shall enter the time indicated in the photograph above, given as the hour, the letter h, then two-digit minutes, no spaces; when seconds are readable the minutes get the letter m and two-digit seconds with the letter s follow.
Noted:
1h30
